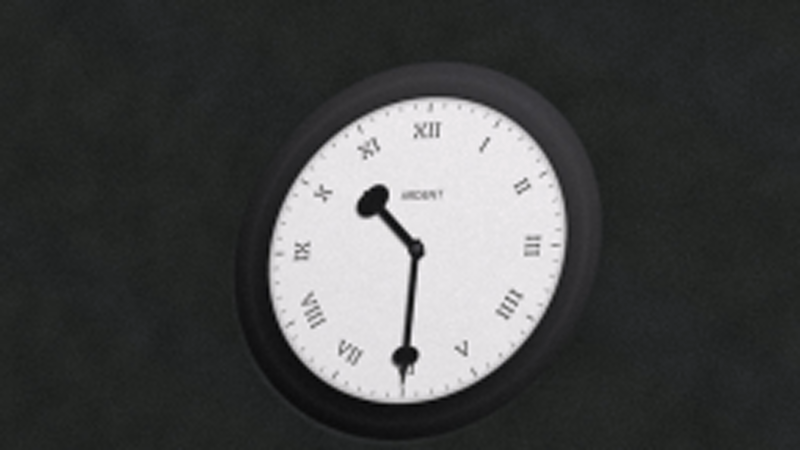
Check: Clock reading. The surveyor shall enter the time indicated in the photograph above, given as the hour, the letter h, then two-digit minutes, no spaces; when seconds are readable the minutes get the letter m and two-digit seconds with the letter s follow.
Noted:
10h30
